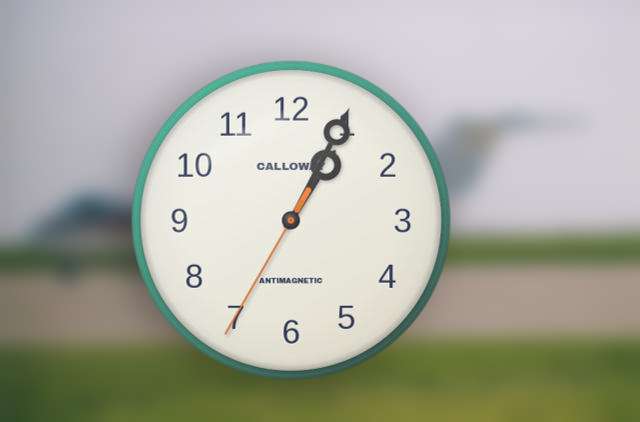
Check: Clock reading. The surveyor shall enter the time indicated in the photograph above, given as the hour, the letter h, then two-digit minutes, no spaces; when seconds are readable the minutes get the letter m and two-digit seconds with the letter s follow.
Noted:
1h04m35s
